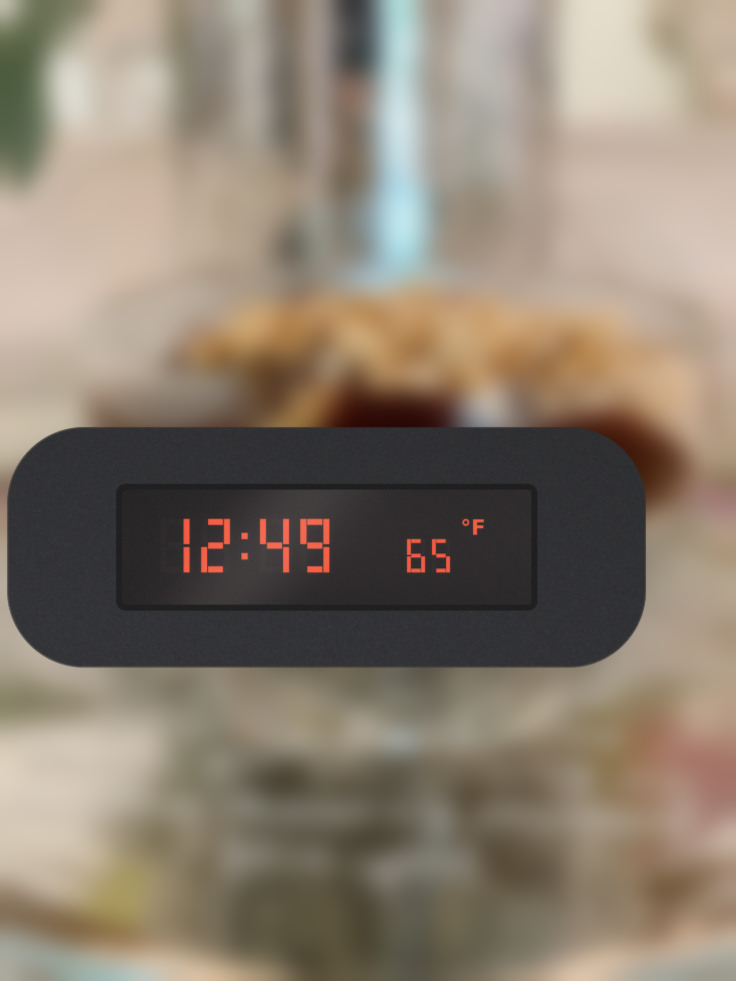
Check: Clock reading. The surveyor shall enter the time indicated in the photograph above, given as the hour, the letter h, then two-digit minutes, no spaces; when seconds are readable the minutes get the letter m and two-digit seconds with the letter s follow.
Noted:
12h49
